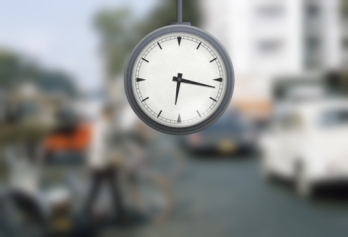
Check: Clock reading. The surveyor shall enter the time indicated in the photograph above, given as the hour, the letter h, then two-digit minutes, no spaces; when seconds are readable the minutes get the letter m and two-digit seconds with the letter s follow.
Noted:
6h17
